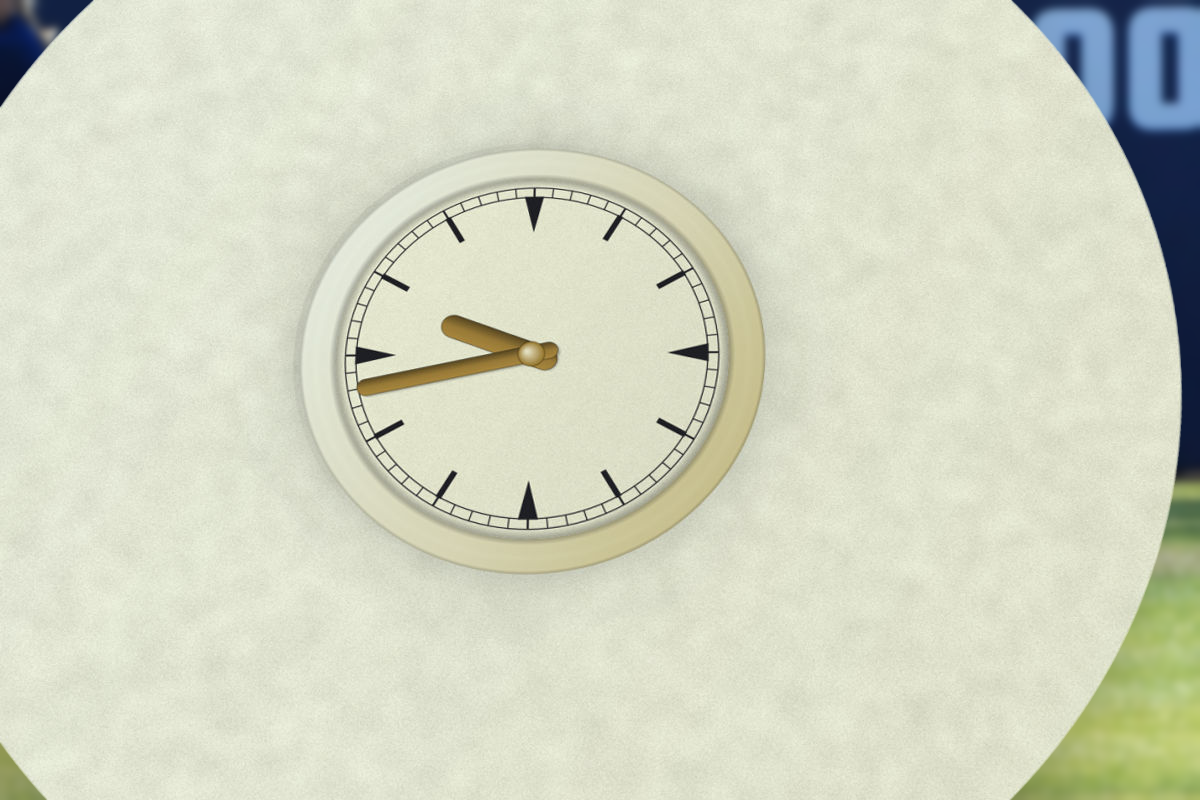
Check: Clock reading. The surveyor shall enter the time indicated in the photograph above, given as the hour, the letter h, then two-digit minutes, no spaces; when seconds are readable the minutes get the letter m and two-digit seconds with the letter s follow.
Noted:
9h43
